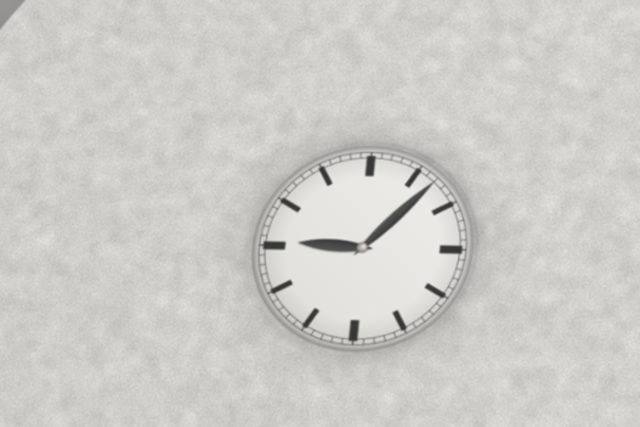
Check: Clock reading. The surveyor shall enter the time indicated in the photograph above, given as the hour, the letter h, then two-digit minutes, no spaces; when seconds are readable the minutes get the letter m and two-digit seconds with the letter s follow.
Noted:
9h07
